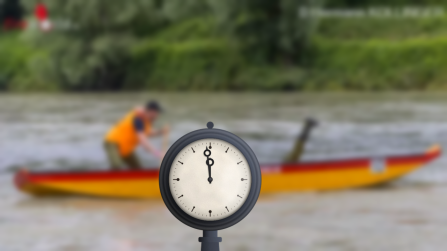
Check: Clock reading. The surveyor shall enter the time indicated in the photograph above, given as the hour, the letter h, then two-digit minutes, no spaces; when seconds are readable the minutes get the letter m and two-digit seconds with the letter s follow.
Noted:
11h59
